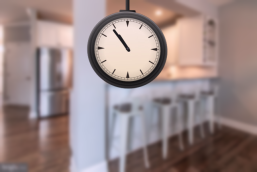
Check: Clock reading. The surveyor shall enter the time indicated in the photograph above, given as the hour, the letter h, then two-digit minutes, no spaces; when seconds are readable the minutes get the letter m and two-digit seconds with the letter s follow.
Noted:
10h54
